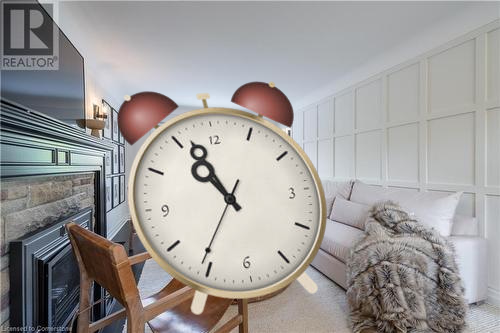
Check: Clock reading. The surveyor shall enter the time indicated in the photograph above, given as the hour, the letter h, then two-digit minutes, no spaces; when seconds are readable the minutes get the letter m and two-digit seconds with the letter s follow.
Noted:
10h56m36s
